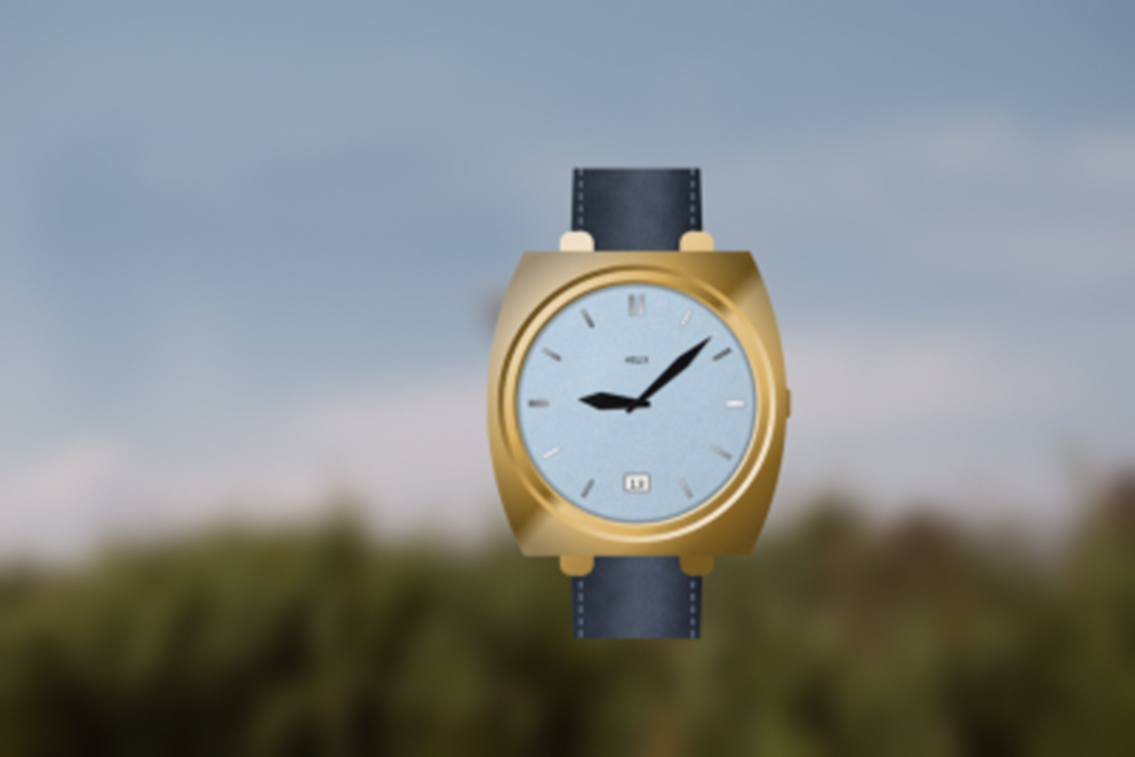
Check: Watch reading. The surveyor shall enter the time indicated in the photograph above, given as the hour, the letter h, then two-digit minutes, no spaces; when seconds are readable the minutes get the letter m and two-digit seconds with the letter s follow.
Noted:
9h08
